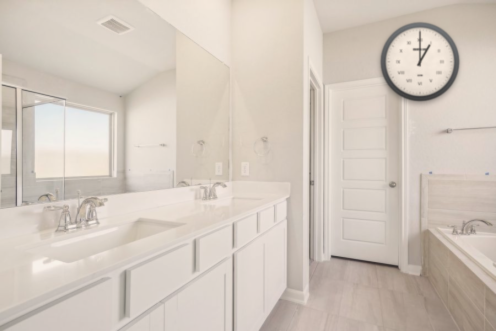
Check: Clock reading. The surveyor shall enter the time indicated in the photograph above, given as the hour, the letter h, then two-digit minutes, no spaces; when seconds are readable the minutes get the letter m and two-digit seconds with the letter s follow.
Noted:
1h00
